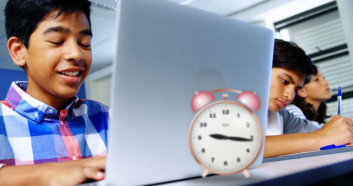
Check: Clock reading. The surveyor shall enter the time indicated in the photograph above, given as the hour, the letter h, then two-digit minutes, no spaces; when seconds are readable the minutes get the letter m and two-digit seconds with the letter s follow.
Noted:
9h16
